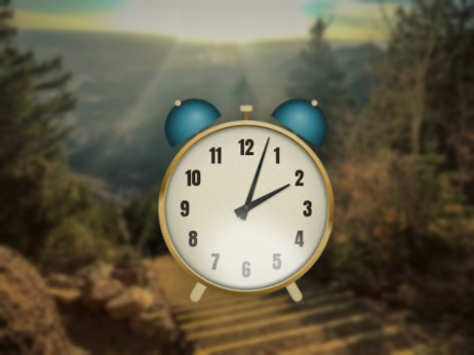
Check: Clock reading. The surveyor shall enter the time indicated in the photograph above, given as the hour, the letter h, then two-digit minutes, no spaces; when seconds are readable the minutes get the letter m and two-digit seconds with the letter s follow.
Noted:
2h03
